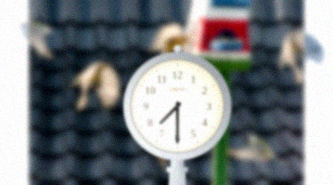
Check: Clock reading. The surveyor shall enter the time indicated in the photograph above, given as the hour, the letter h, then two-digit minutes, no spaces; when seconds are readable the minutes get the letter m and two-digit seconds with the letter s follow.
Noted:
7h30
